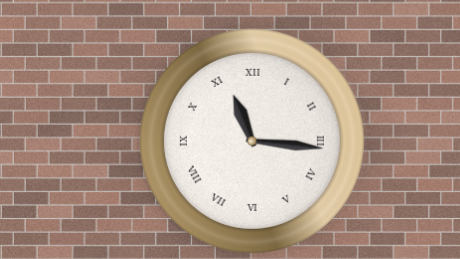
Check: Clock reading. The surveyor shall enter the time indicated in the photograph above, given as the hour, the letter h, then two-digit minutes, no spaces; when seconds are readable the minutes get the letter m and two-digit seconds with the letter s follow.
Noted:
11h16
